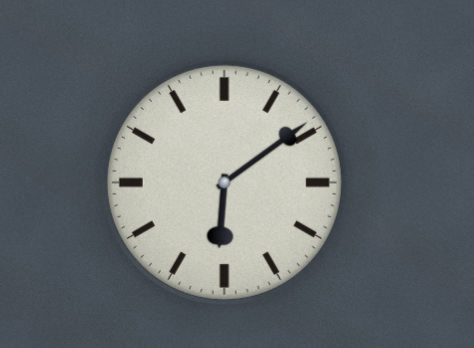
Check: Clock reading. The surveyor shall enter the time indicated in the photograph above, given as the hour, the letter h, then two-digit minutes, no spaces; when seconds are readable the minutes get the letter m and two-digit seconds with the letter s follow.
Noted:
6h09
